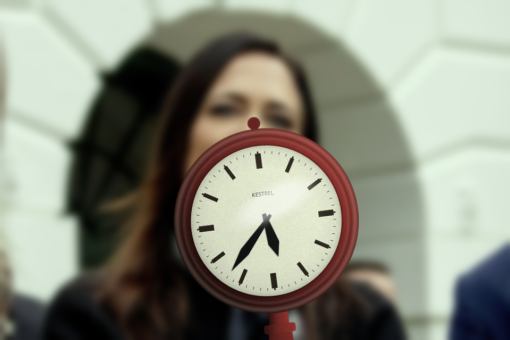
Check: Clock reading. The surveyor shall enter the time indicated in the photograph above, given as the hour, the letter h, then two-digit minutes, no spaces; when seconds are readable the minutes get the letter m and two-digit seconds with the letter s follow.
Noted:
5h37
